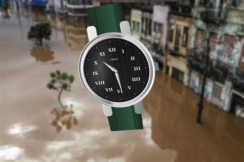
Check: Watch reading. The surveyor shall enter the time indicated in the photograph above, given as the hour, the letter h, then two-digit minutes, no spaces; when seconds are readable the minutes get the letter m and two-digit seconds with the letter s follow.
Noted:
10h29
